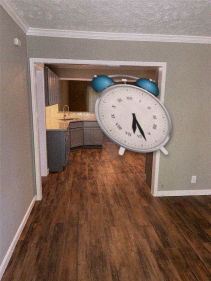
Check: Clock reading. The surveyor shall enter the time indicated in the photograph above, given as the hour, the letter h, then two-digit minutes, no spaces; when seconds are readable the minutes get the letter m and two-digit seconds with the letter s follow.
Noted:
6h28
